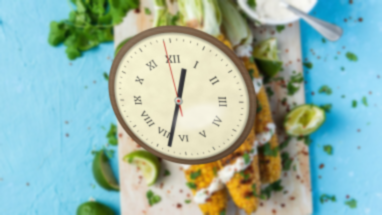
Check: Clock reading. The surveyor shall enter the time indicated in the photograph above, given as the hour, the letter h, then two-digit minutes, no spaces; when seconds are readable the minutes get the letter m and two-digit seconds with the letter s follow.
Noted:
12h32m59s
